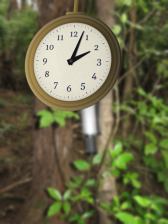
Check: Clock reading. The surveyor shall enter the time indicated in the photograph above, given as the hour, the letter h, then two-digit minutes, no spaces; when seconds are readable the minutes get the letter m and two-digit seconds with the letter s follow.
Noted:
2h03
